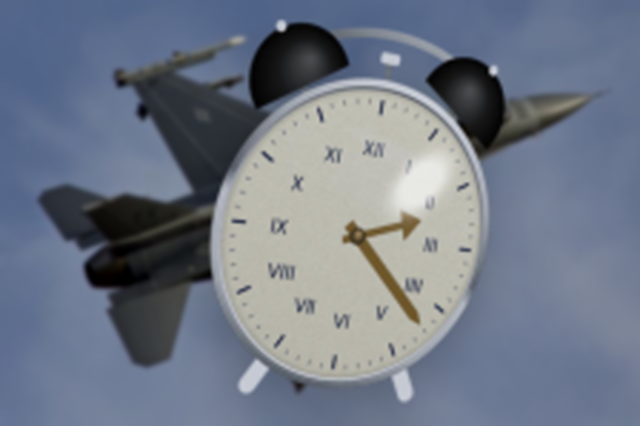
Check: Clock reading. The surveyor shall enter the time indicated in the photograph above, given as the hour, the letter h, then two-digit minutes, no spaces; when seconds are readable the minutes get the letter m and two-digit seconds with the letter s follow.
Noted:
2h22
